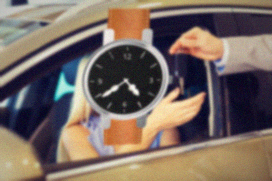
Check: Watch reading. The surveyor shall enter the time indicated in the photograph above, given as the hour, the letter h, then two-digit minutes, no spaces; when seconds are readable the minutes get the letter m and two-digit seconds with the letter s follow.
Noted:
4h39
